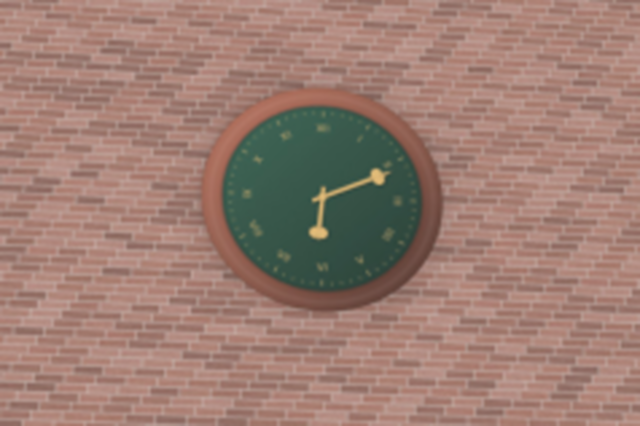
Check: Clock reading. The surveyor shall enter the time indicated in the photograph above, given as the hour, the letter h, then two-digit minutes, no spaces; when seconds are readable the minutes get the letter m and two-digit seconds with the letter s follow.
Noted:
6h11
